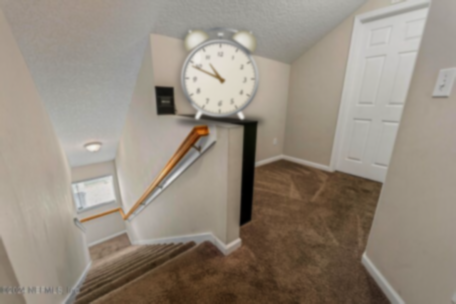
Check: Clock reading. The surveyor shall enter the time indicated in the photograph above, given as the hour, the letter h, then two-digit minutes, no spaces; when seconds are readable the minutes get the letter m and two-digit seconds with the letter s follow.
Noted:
10h49
